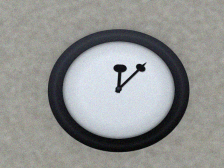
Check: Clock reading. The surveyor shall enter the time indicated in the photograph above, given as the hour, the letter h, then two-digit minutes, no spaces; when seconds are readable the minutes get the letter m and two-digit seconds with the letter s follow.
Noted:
12h07
